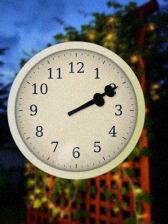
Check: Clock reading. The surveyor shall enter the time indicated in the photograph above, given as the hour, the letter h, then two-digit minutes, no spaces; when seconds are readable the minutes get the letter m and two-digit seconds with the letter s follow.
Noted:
2h10
